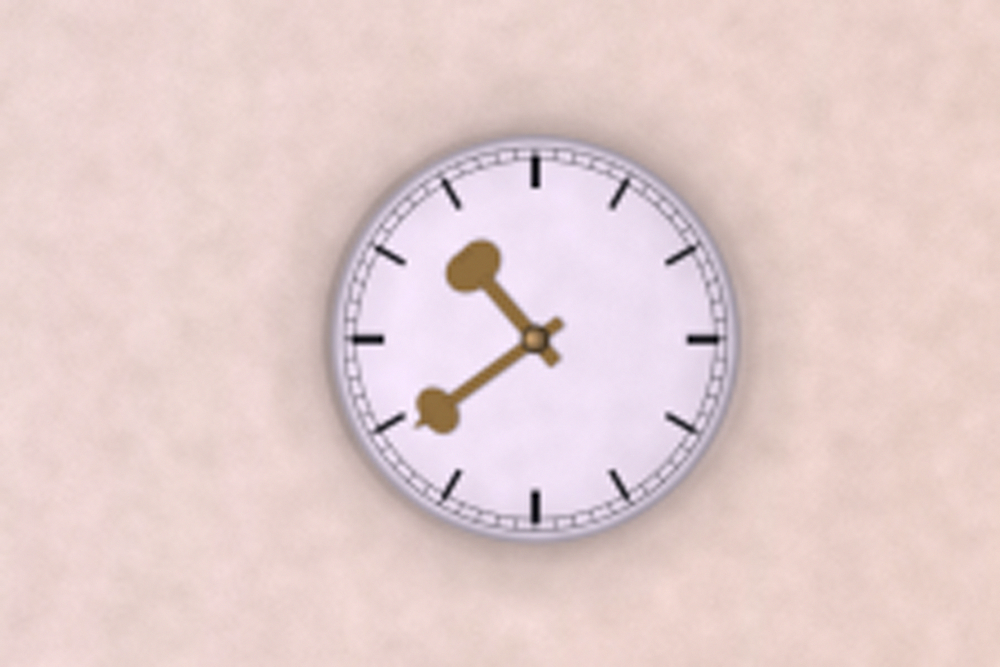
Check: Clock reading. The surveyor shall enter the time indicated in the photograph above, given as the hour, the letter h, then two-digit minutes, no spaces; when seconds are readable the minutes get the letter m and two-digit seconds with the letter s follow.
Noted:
10h39
